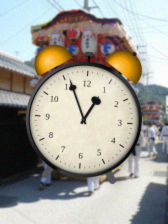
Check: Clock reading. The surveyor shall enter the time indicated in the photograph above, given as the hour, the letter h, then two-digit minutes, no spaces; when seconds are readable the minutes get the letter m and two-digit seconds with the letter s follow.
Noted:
12h56
